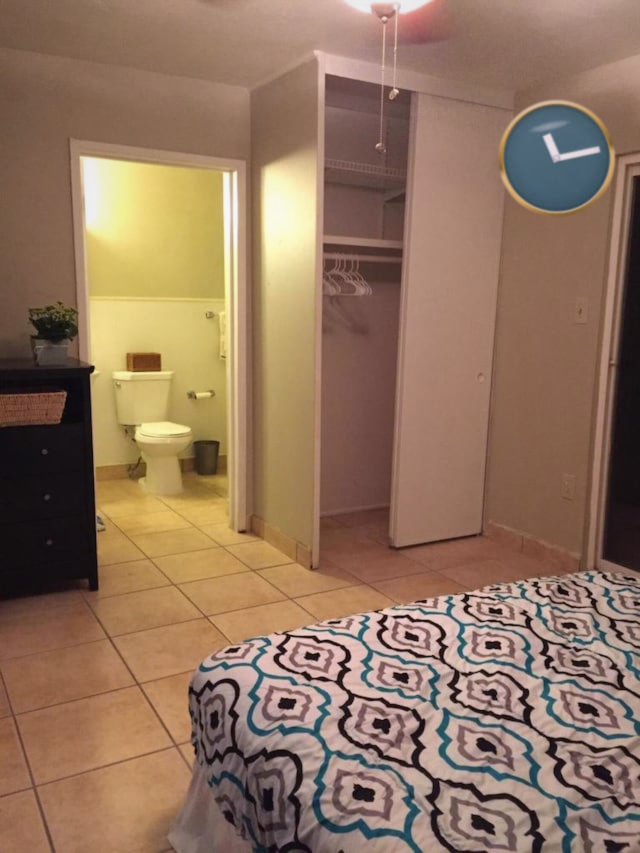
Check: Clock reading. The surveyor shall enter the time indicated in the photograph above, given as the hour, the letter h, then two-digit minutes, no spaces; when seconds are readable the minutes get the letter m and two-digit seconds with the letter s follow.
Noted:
11h13
